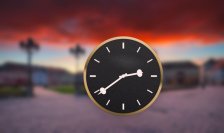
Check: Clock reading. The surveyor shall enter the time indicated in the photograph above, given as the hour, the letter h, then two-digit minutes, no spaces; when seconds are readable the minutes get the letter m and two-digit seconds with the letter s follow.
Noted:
2h39
